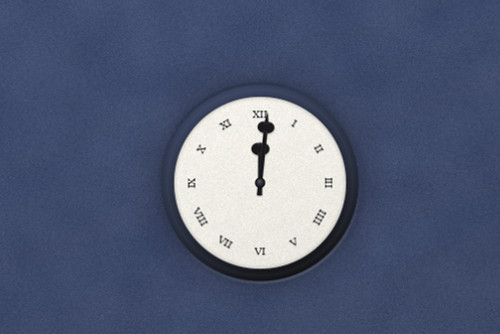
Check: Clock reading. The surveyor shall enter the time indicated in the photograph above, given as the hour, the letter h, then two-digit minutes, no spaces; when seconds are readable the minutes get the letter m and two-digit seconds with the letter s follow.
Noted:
12h01
